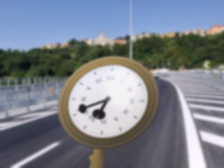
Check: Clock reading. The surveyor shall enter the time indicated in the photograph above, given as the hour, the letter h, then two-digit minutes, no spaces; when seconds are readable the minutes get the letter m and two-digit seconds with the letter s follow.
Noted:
6h41
